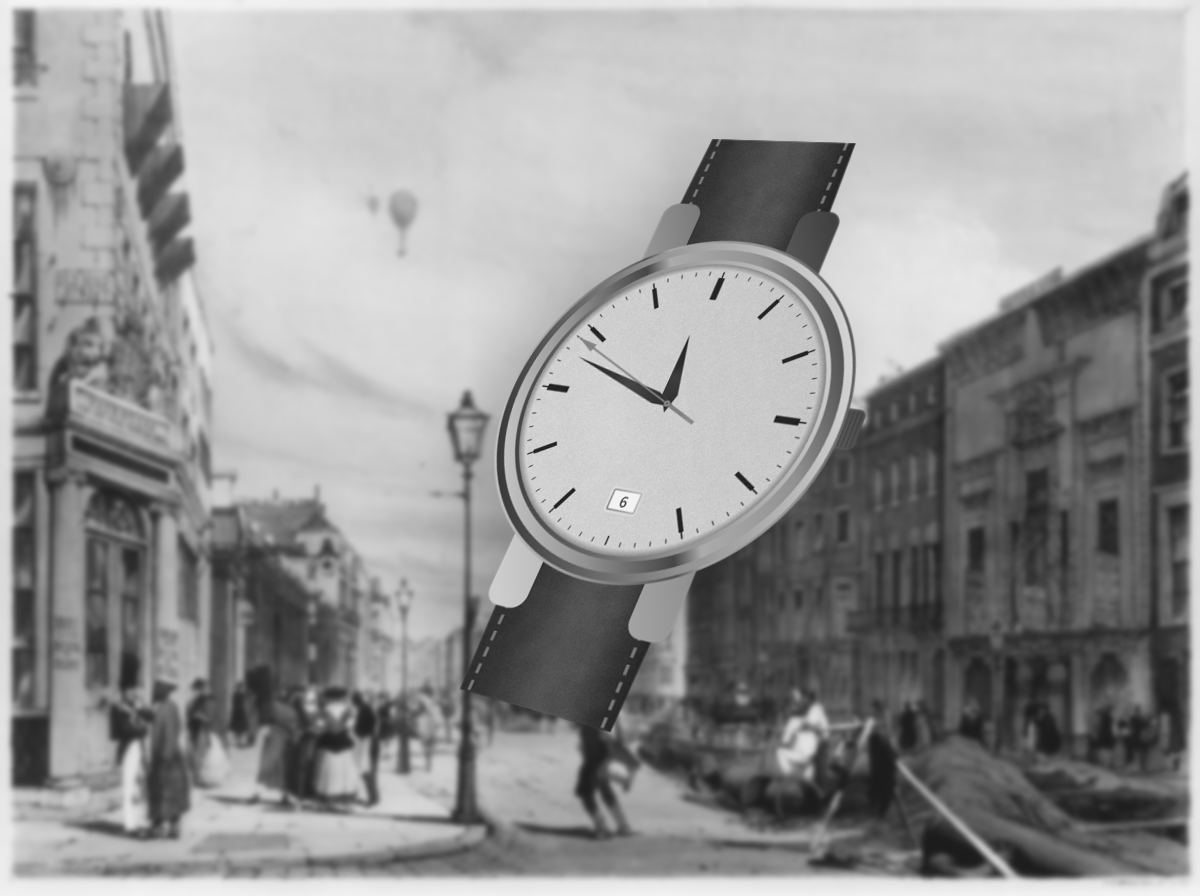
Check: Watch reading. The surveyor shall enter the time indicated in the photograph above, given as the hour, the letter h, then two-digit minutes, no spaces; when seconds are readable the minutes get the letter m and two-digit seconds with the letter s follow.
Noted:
11h47m49s
